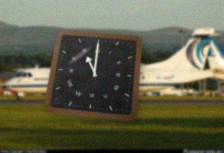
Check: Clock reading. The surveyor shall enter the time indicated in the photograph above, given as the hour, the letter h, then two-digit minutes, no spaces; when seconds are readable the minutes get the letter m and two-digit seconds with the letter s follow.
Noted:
11h00
